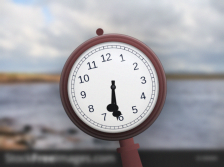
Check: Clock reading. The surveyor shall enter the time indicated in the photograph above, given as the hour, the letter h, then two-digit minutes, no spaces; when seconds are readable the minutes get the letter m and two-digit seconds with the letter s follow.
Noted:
6h31
